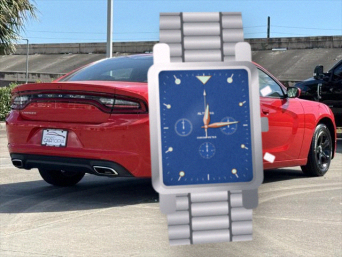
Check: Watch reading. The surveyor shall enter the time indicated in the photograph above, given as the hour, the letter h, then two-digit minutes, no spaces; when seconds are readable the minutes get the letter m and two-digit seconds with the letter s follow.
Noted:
12h14
